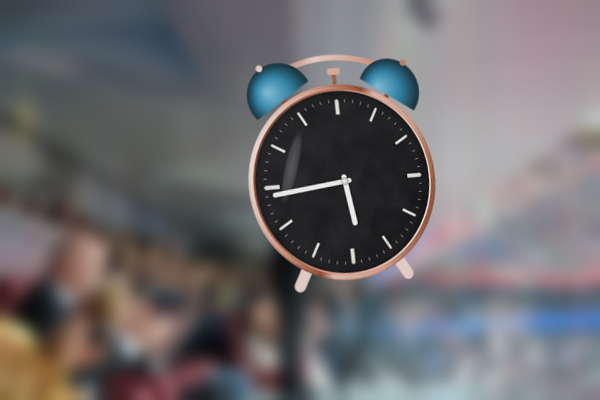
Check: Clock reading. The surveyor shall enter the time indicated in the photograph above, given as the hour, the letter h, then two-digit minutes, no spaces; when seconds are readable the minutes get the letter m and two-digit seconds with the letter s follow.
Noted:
5h44
